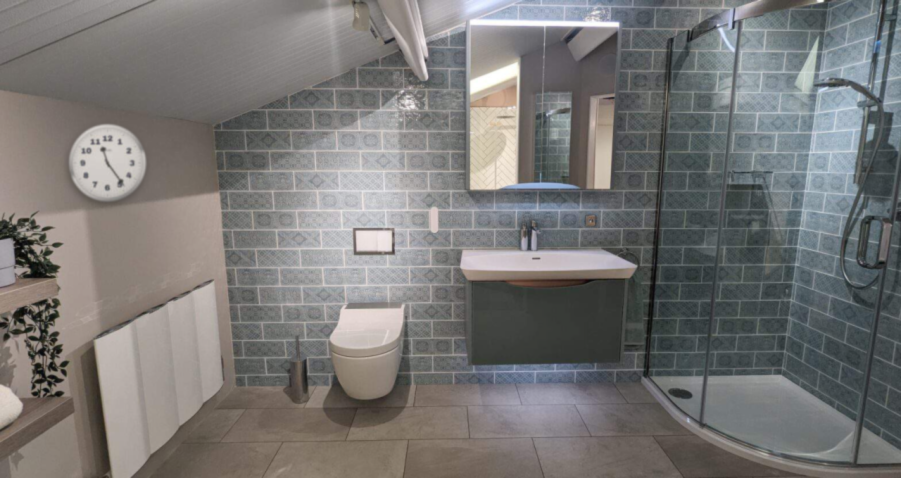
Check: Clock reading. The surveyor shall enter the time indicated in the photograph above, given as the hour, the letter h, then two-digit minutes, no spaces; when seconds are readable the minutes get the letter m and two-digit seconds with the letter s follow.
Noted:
11h24
